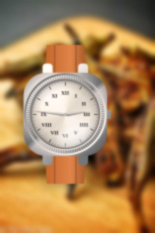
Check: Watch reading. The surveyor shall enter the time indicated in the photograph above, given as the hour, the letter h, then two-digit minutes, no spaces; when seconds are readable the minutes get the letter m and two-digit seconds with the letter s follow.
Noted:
2h46
